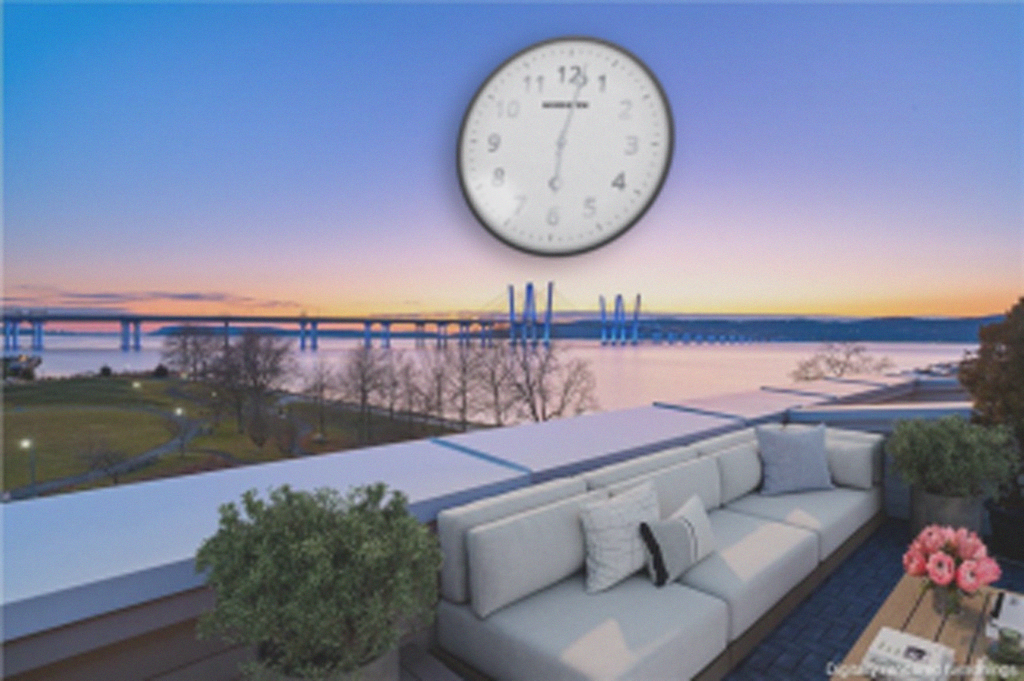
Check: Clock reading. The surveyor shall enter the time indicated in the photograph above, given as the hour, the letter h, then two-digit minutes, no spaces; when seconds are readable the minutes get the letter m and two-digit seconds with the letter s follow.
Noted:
6h02
